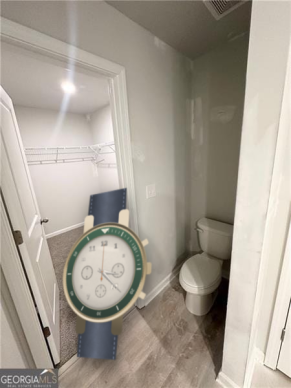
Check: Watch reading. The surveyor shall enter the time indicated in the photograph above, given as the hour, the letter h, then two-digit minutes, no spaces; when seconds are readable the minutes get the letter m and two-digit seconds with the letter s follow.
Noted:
3h22
